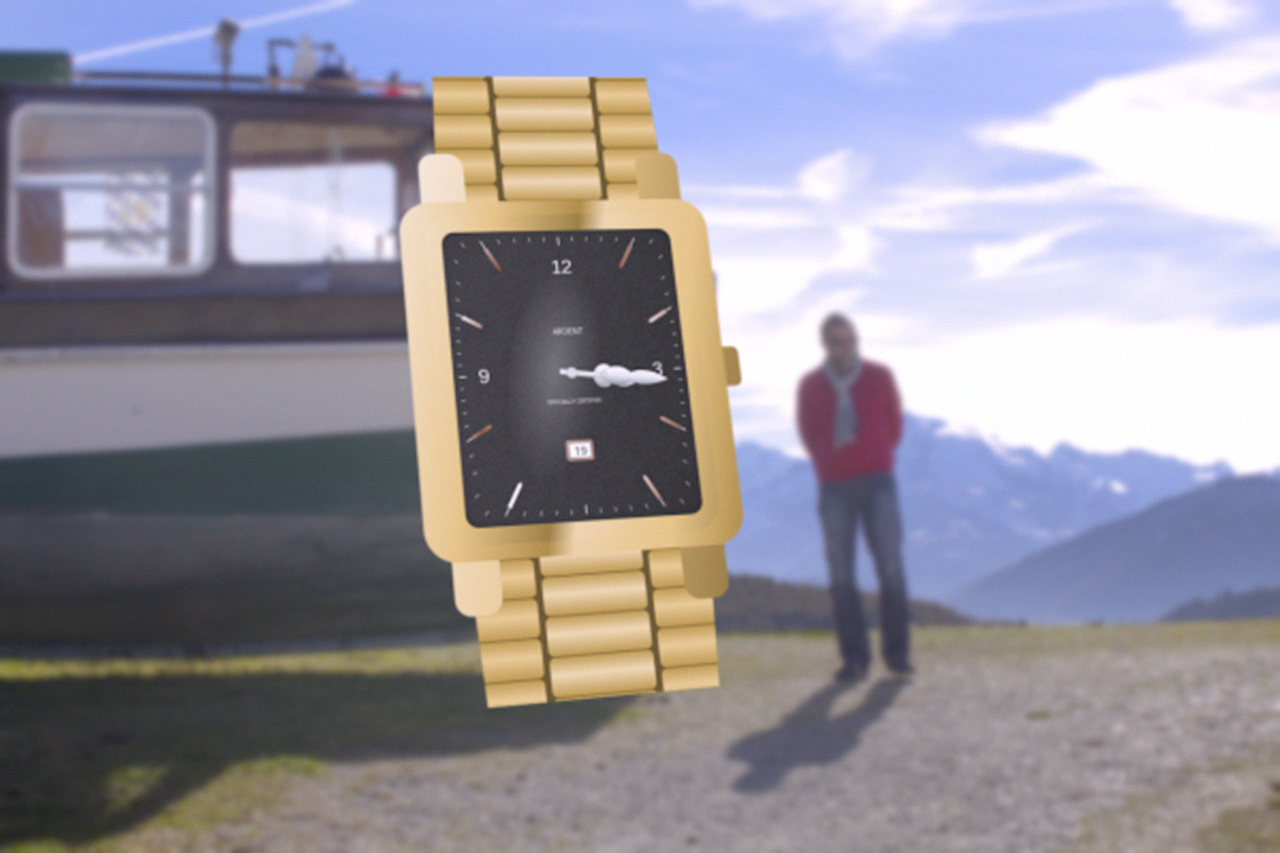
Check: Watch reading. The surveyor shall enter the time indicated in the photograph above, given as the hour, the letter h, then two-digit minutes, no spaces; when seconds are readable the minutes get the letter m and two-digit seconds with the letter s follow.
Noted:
3h16
